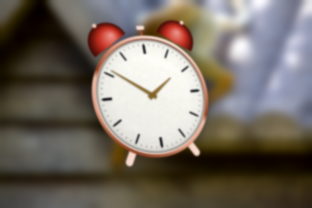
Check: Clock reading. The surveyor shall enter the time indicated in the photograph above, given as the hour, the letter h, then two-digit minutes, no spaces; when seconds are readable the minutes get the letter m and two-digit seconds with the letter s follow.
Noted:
1h51
